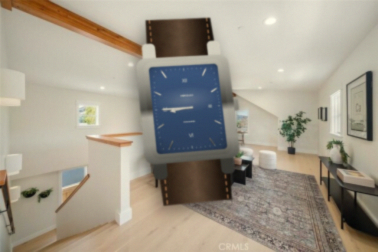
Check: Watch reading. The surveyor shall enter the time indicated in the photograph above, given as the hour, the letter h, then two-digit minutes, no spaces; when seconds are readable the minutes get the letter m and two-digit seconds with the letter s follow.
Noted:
8h45
